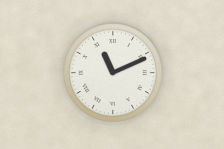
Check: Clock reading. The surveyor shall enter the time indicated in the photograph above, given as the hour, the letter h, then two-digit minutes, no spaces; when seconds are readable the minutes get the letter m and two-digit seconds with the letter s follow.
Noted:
11h11
